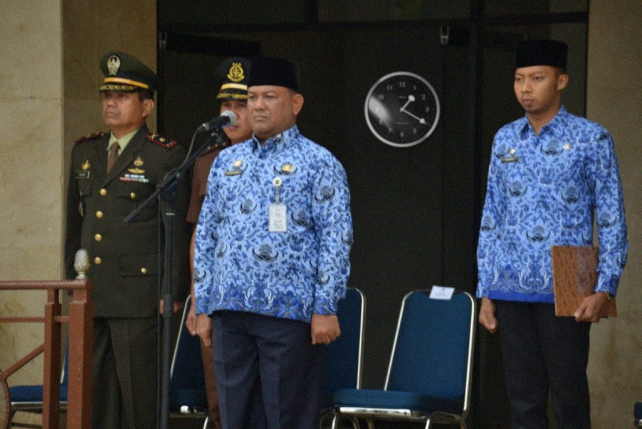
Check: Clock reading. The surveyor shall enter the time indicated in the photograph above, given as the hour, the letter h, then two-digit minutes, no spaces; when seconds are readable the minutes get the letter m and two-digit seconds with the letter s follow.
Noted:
1h20
